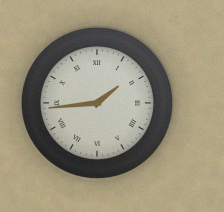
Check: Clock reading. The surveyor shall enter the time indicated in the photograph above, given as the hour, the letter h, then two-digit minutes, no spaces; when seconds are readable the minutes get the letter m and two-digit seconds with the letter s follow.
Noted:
1h44
